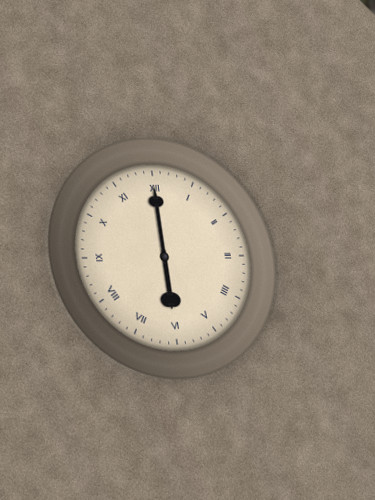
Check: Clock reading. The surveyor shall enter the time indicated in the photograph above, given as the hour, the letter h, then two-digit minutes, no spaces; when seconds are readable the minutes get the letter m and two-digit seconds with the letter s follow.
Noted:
6h00
